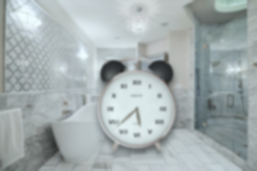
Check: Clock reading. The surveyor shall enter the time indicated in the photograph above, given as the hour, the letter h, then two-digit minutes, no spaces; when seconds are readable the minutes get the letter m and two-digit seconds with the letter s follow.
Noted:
5h38
